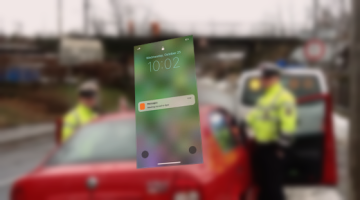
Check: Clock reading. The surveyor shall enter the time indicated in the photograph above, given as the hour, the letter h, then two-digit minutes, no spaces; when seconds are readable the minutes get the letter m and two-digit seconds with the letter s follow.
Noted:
10h02
